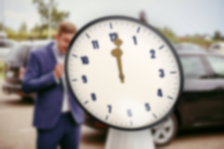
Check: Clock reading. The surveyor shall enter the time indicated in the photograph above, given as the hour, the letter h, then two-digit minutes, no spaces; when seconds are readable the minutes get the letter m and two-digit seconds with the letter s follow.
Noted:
12h01
